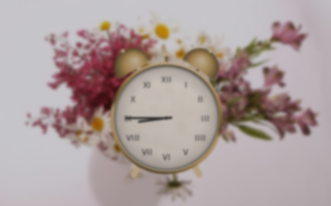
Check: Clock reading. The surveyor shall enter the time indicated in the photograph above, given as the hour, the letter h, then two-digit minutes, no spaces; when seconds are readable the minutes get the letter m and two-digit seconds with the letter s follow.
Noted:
8h45
